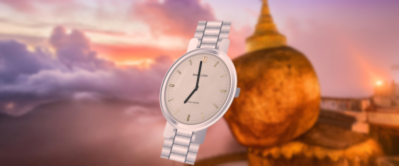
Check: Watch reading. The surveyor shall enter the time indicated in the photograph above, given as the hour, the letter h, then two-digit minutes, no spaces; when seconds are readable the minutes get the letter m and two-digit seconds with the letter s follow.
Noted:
6h59
